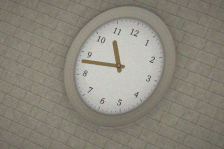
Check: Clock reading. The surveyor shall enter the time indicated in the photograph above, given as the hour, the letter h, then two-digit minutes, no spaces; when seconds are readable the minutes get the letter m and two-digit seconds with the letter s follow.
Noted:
10h43
